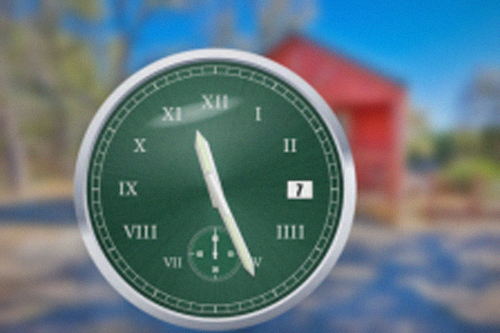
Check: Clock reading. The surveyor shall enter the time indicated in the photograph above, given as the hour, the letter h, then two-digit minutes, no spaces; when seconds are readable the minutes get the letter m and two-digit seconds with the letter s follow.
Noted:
11h26
